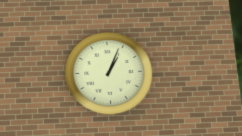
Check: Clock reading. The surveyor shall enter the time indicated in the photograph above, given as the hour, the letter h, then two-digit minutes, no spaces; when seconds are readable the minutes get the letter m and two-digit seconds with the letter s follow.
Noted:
1h04
